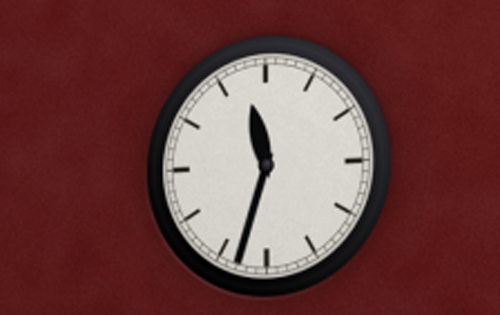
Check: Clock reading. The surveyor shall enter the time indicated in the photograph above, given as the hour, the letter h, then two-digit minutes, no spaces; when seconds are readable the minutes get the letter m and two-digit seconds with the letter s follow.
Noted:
11h33
